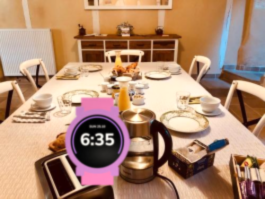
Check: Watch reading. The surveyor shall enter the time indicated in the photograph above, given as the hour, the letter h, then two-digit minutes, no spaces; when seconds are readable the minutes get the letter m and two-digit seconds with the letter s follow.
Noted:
6h35
